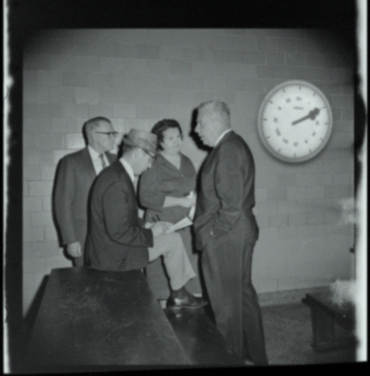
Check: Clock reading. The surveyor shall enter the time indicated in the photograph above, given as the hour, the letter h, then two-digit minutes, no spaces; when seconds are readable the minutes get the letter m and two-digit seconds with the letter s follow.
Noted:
2h10
